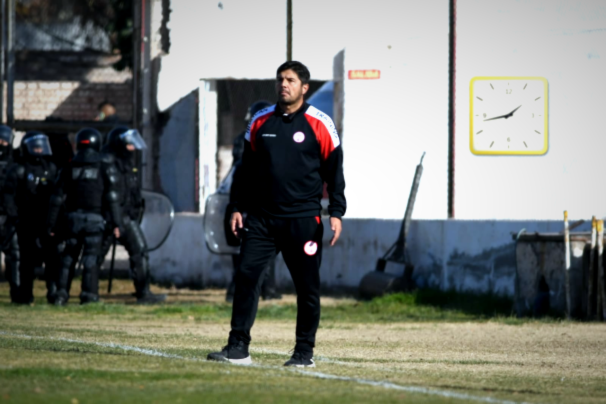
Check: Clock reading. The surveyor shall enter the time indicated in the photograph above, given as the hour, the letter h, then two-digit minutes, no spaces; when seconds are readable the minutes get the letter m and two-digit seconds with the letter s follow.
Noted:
1h43
